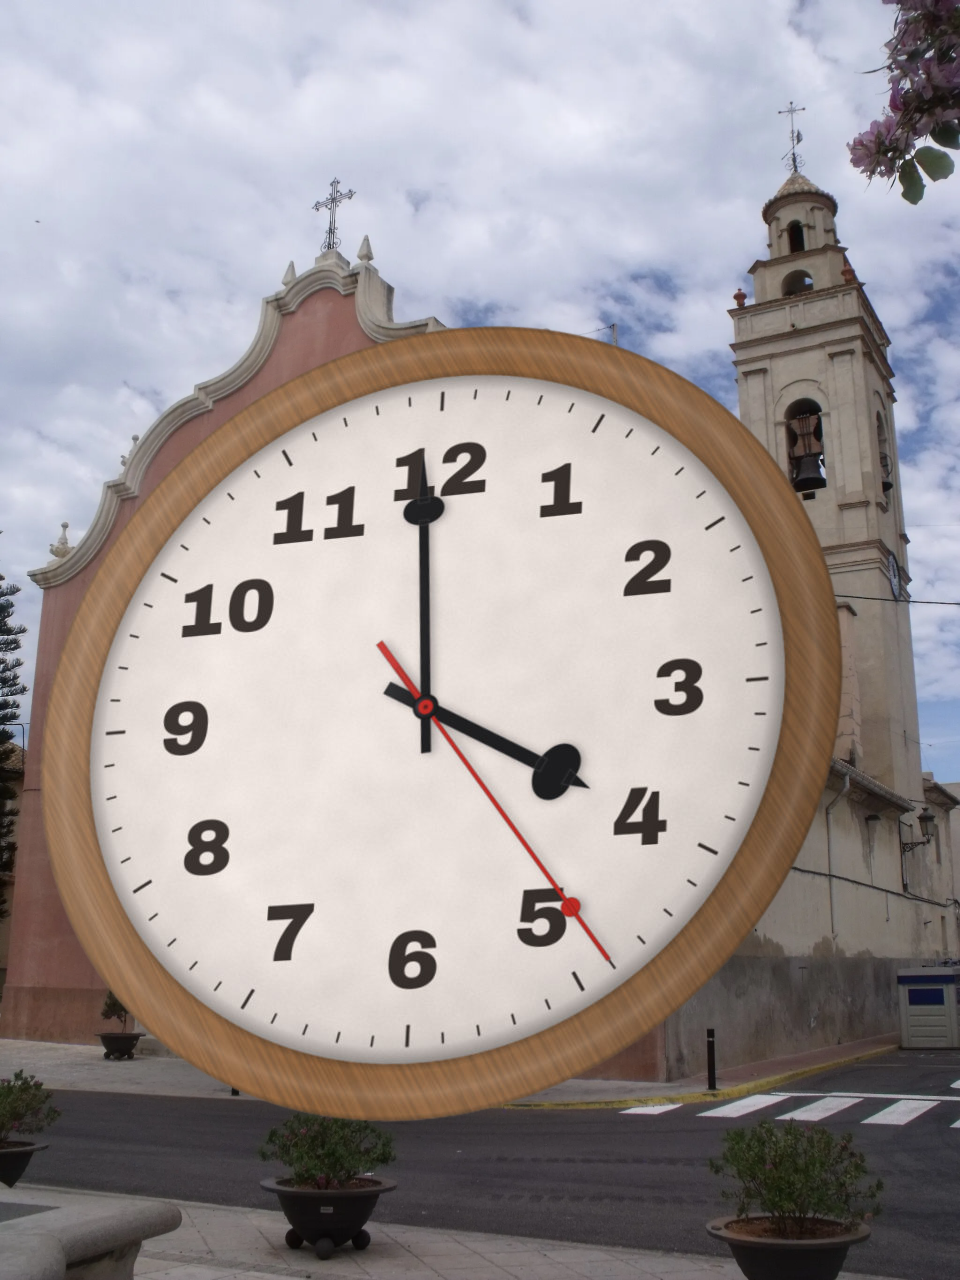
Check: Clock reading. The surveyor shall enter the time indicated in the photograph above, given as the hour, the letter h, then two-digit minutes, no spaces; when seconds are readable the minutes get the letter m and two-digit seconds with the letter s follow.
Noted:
3h59m24s
